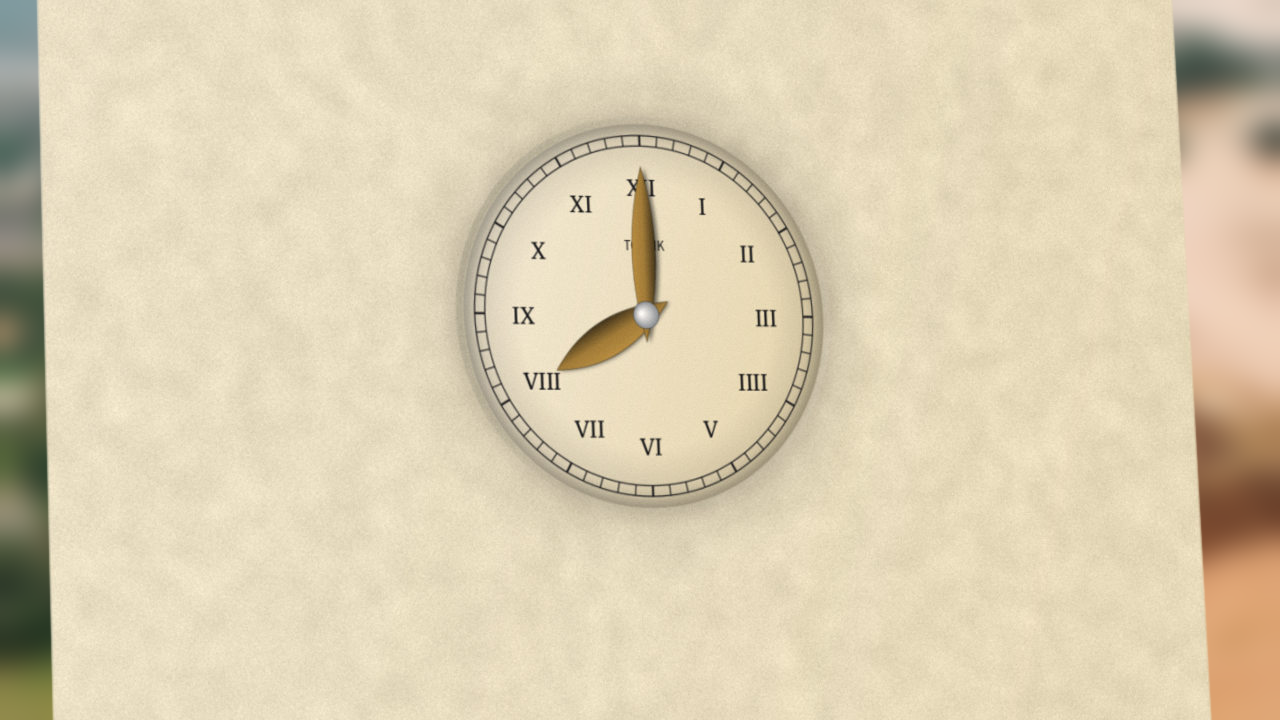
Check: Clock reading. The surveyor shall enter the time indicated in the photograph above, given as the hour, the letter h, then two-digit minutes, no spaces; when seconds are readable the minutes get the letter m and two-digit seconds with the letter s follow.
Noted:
8h00
